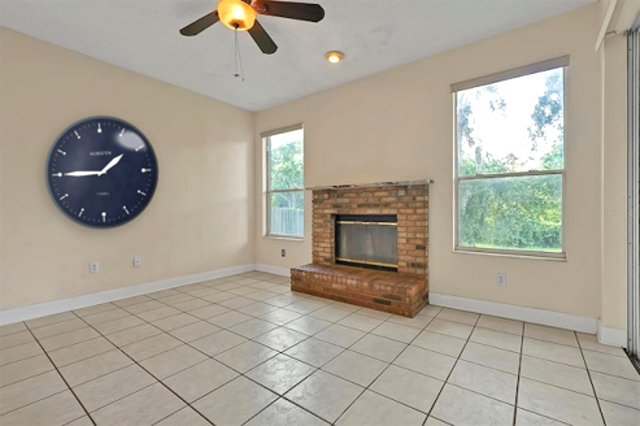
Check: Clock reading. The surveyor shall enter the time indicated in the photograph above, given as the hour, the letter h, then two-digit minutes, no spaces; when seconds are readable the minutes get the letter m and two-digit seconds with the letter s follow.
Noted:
1h45
